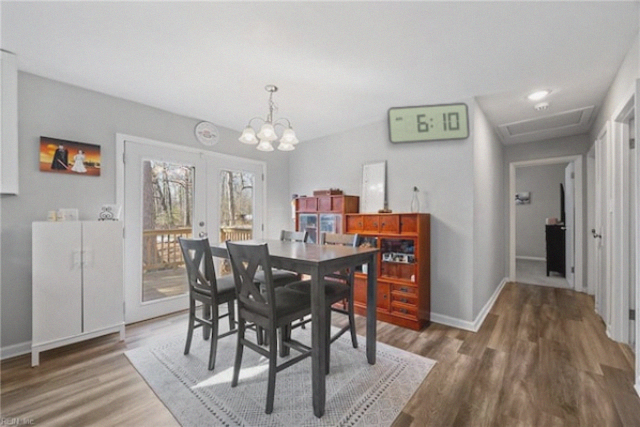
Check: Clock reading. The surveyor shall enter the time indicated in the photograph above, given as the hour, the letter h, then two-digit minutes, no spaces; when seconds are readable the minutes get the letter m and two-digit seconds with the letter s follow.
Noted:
6h10
